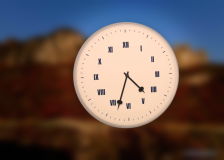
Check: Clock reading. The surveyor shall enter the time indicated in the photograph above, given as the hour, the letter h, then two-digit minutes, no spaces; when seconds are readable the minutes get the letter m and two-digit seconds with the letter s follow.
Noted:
4h33
